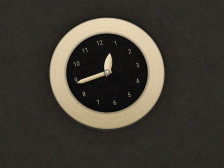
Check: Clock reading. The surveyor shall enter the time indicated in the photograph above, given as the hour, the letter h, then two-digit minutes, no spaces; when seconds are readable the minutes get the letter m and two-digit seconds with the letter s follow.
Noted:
12h44
